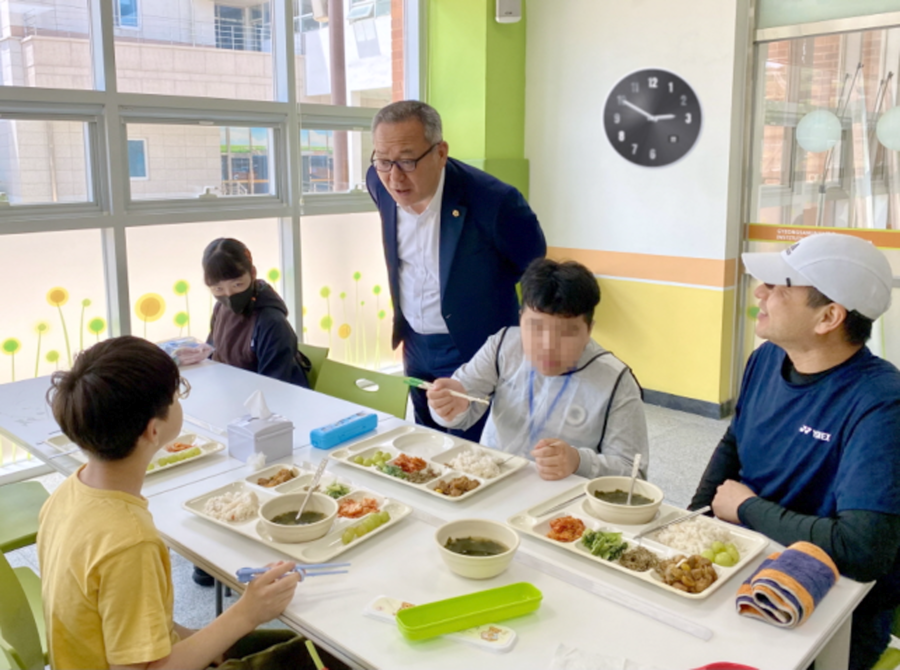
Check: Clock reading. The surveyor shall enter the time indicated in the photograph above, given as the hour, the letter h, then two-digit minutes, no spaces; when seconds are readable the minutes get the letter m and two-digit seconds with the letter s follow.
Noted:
2h50
